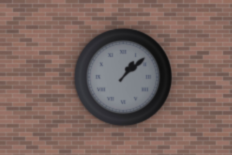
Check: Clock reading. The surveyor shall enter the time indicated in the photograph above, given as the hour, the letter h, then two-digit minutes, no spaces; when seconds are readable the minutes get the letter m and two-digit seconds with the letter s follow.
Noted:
1h08
